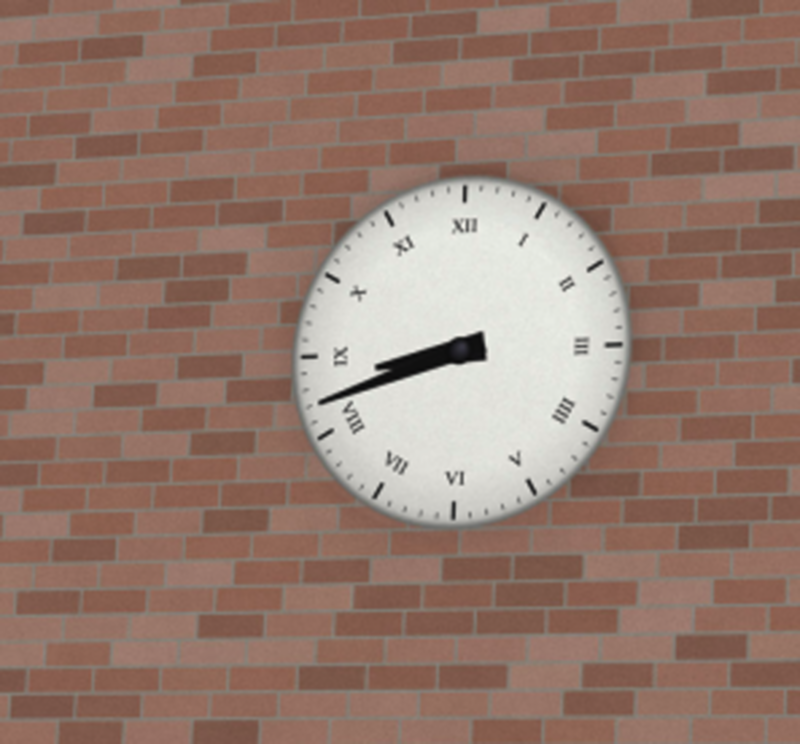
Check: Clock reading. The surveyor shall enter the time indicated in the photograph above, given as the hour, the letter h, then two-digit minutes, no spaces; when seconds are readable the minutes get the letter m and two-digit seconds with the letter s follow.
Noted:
8h42
